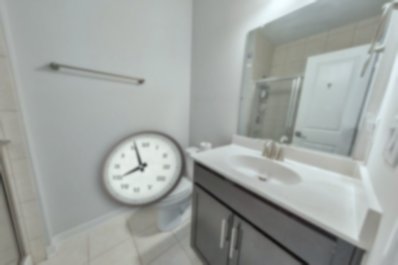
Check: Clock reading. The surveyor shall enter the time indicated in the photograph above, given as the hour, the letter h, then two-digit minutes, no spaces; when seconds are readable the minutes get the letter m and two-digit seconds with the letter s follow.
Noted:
7h56
